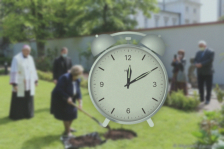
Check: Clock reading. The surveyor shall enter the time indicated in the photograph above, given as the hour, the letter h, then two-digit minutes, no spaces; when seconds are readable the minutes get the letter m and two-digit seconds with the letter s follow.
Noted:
12h10
